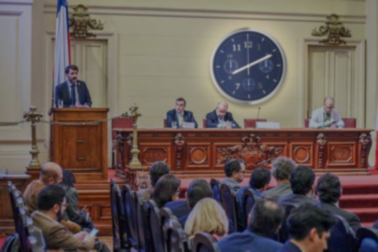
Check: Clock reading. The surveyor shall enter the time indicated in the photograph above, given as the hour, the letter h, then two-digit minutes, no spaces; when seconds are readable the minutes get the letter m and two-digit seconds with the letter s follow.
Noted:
8h11
